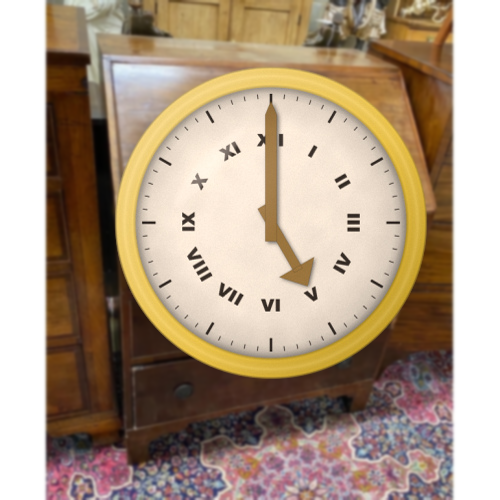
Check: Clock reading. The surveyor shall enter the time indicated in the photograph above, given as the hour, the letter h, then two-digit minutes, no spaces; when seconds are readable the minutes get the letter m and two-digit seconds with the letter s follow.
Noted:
5h00
